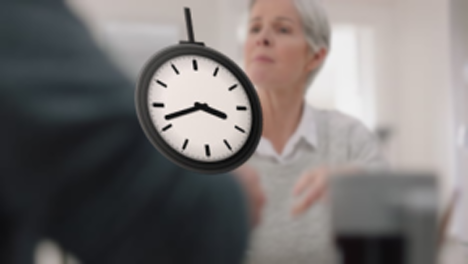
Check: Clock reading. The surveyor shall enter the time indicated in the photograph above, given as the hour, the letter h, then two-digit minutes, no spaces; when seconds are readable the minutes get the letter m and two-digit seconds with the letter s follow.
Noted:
3h42
